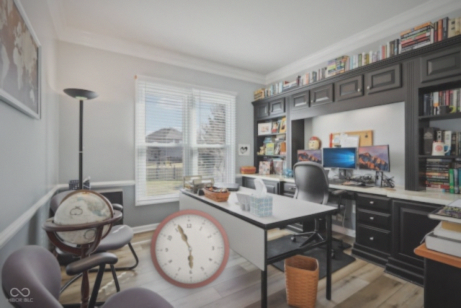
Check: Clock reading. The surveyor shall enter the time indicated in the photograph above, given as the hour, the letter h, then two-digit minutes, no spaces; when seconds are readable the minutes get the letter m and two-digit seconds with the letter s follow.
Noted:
5h56
